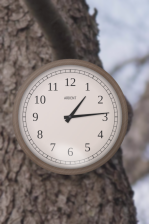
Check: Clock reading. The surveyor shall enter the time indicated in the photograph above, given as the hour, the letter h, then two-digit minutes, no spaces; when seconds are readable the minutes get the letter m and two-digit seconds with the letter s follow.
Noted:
1h14
